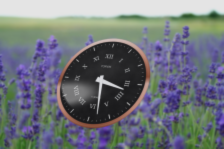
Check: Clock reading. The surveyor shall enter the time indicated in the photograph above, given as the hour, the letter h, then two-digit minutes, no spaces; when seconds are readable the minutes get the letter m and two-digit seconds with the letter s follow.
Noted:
3h28
